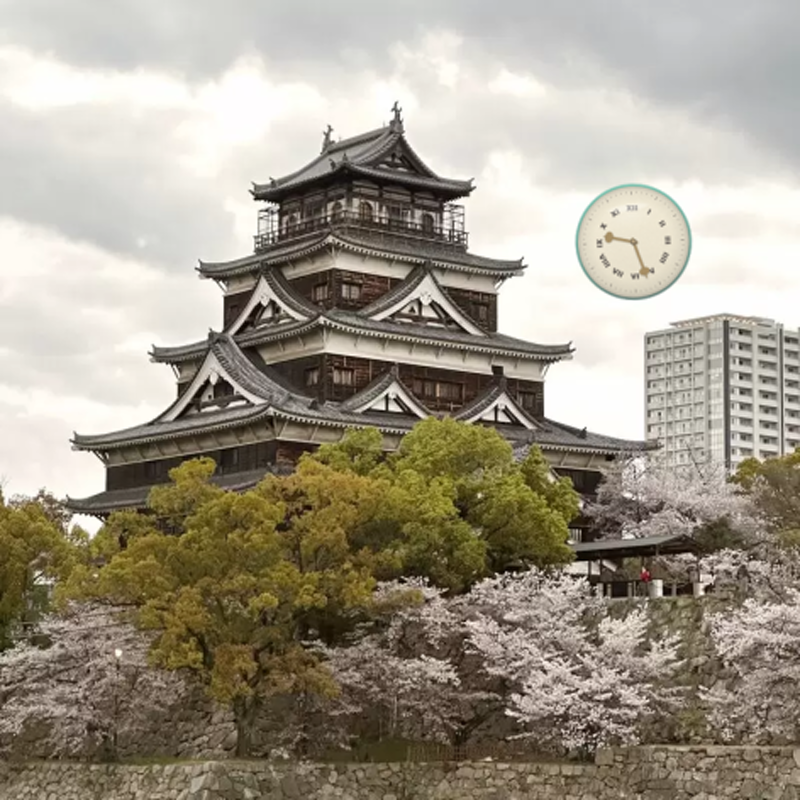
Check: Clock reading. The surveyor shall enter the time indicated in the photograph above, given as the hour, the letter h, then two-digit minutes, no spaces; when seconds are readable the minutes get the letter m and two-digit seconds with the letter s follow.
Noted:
9h27
